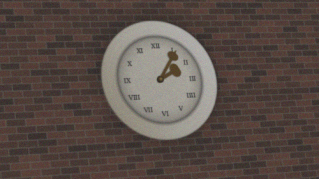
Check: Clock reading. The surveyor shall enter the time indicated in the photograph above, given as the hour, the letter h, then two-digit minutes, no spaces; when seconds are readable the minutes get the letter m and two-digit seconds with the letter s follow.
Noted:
2h06
